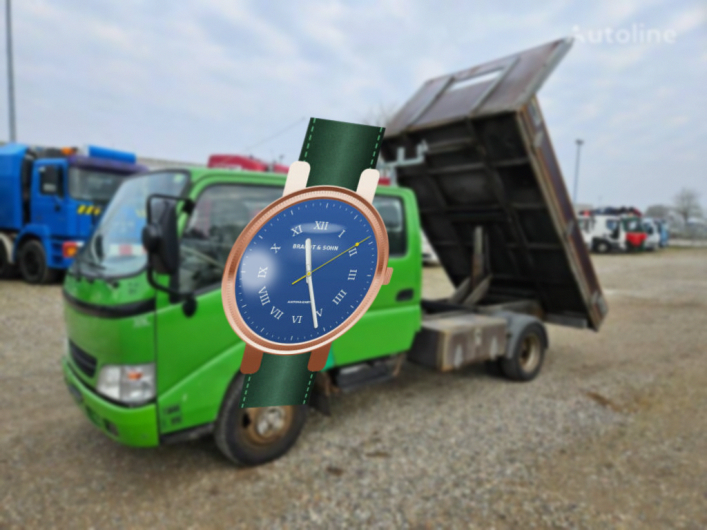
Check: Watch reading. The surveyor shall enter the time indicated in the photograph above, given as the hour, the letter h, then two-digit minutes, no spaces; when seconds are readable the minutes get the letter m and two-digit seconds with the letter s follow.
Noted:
11h26m09s
